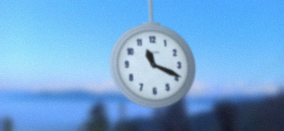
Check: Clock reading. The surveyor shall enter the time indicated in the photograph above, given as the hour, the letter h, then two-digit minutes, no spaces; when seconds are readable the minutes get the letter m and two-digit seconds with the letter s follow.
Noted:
11h19
